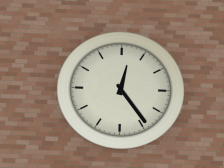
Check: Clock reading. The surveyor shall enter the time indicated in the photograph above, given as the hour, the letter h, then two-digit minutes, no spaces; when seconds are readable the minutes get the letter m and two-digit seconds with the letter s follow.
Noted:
12h24
